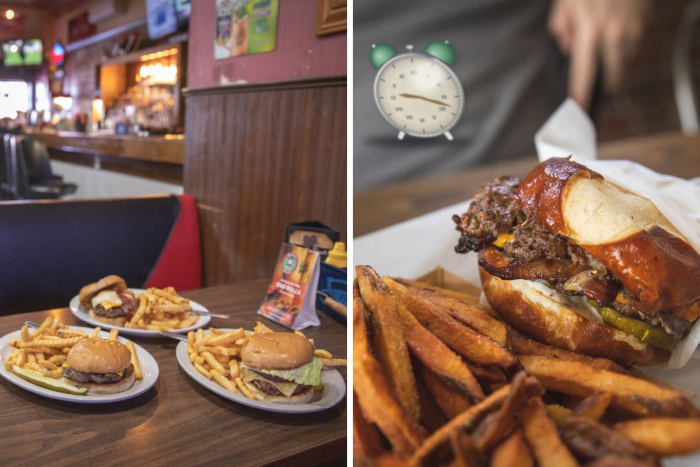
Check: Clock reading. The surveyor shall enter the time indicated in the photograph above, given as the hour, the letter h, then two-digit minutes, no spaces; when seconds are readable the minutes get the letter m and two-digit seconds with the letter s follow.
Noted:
9h18
